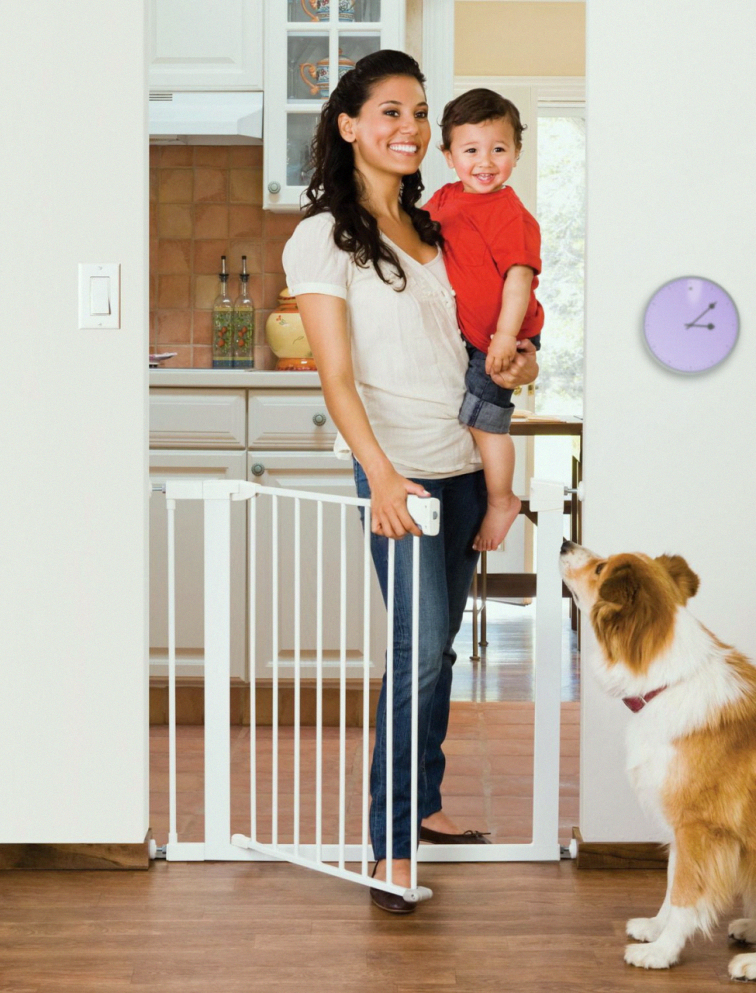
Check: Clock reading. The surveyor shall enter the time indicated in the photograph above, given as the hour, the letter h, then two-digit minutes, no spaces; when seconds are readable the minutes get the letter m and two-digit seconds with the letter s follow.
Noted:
3h08
